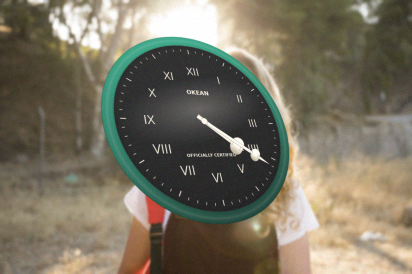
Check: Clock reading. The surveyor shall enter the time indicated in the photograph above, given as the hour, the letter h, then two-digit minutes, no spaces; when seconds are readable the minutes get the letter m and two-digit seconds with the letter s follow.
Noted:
4h21
